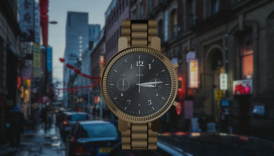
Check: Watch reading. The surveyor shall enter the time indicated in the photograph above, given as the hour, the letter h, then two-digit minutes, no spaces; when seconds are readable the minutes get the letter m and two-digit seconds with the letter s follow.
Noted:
3h14
